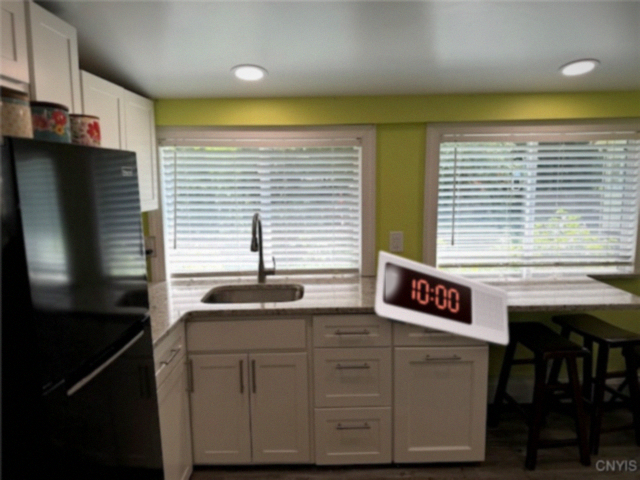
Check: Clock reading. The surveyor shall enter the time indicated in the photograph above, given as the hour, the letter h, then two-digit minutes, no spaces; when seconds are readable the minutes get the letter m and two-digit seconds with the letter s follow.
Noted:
10h00
